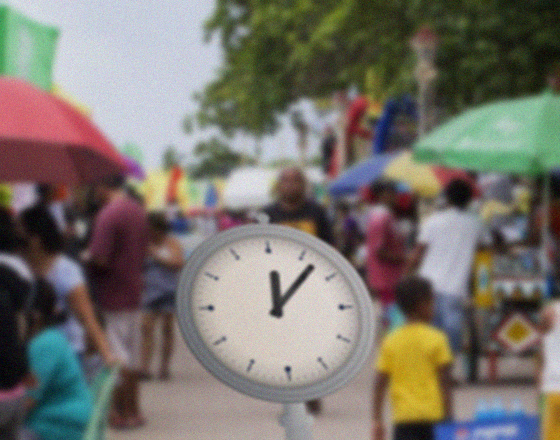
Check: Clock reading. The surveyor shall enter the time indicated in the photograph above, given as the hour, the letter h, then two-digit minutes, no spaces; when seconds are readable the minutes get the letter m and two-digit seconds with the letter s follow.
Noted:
12h07
